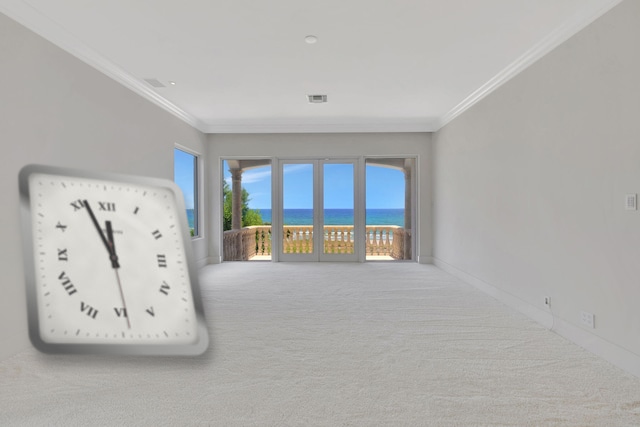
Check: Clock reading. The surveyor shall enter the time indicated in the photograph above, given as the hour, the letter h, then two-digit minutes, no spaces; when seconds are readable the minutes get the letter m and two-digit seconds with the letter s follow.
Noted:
11h56m29s
